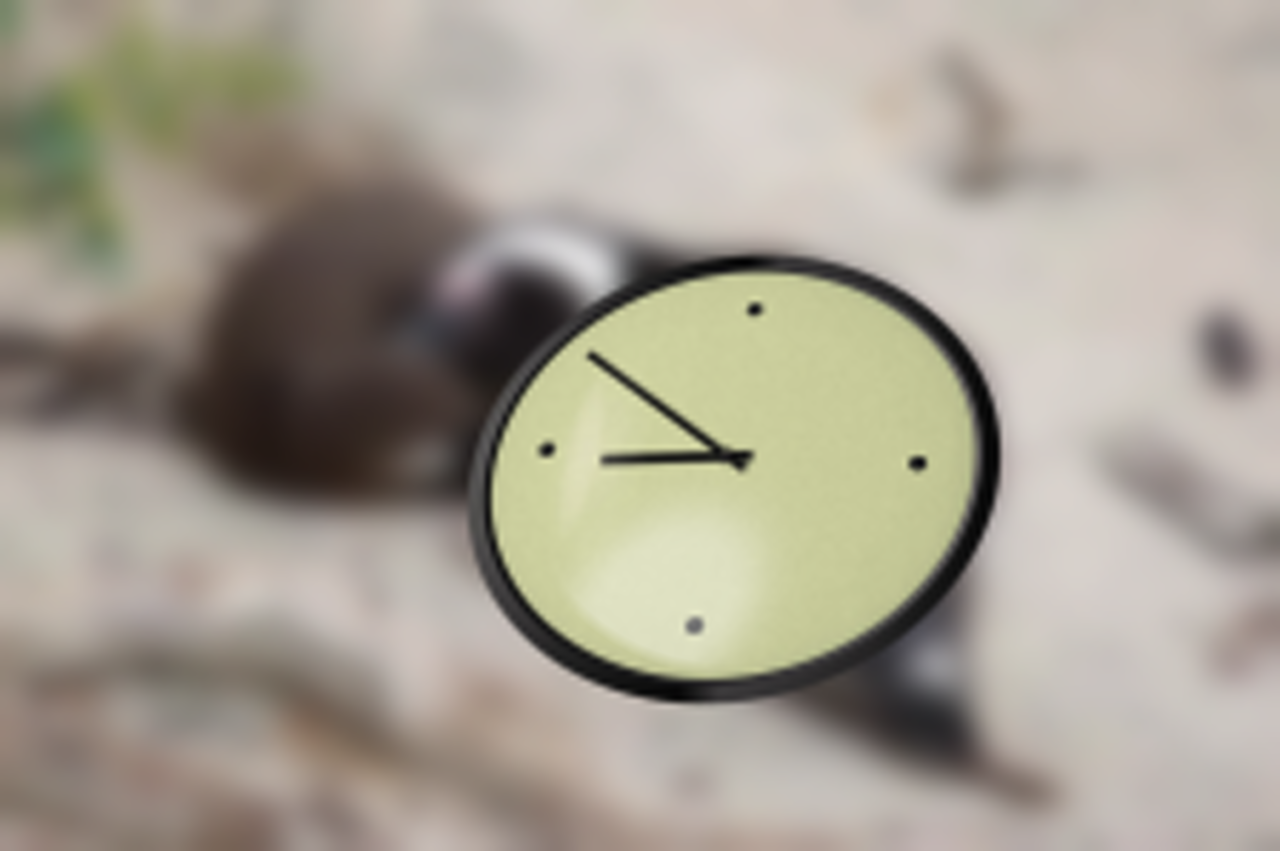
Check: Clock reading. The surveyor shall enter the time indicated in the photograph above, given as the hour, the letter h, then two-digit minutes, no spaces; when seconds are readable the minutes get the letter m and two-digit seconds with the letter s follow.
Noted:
8h51
